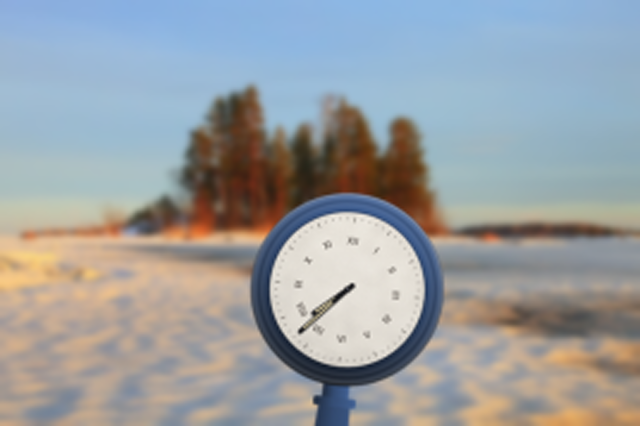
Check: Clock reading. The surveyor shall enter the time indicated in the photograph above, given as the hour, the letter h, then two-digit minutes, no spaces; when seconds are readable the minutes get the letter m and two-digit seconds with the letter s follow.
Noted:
7h37
